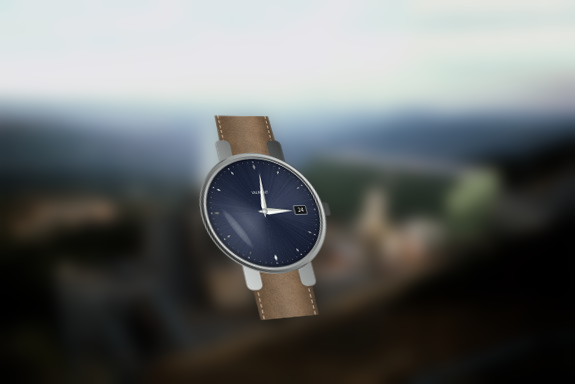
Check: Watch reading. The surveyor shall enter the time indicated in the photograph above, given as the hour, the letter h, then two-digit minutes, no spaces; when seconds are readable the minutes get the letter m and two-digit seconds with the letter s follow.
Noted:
3h01
